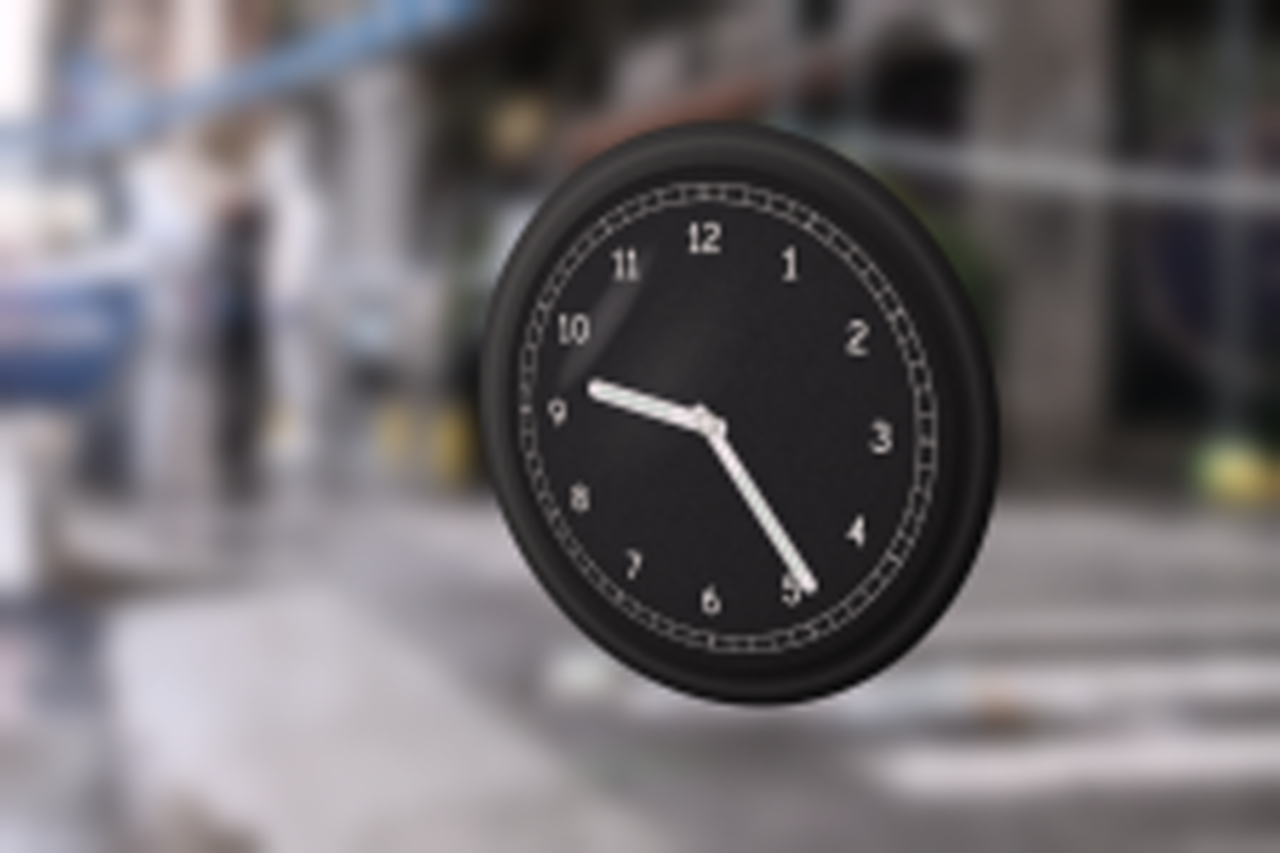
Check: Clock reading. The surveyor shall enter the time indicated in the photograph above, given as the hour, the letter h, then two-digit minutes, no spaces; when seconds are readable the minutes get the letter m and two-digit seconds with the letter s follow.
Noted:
9h24
